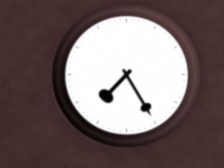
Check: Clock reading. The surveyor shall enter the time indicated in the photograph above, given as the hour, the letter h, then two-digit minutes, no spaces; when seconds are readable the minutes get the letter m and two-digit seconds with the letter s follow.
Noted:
7h25
